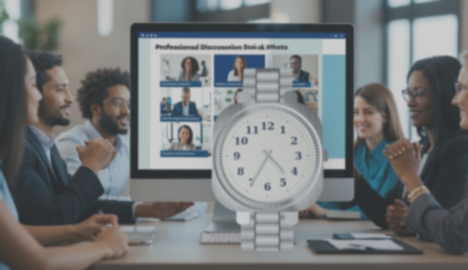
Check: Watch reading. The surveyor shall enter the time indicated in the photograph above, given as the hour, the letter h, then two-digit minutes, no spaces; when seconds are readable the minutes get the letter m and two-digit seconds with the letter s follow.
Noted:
4h35
